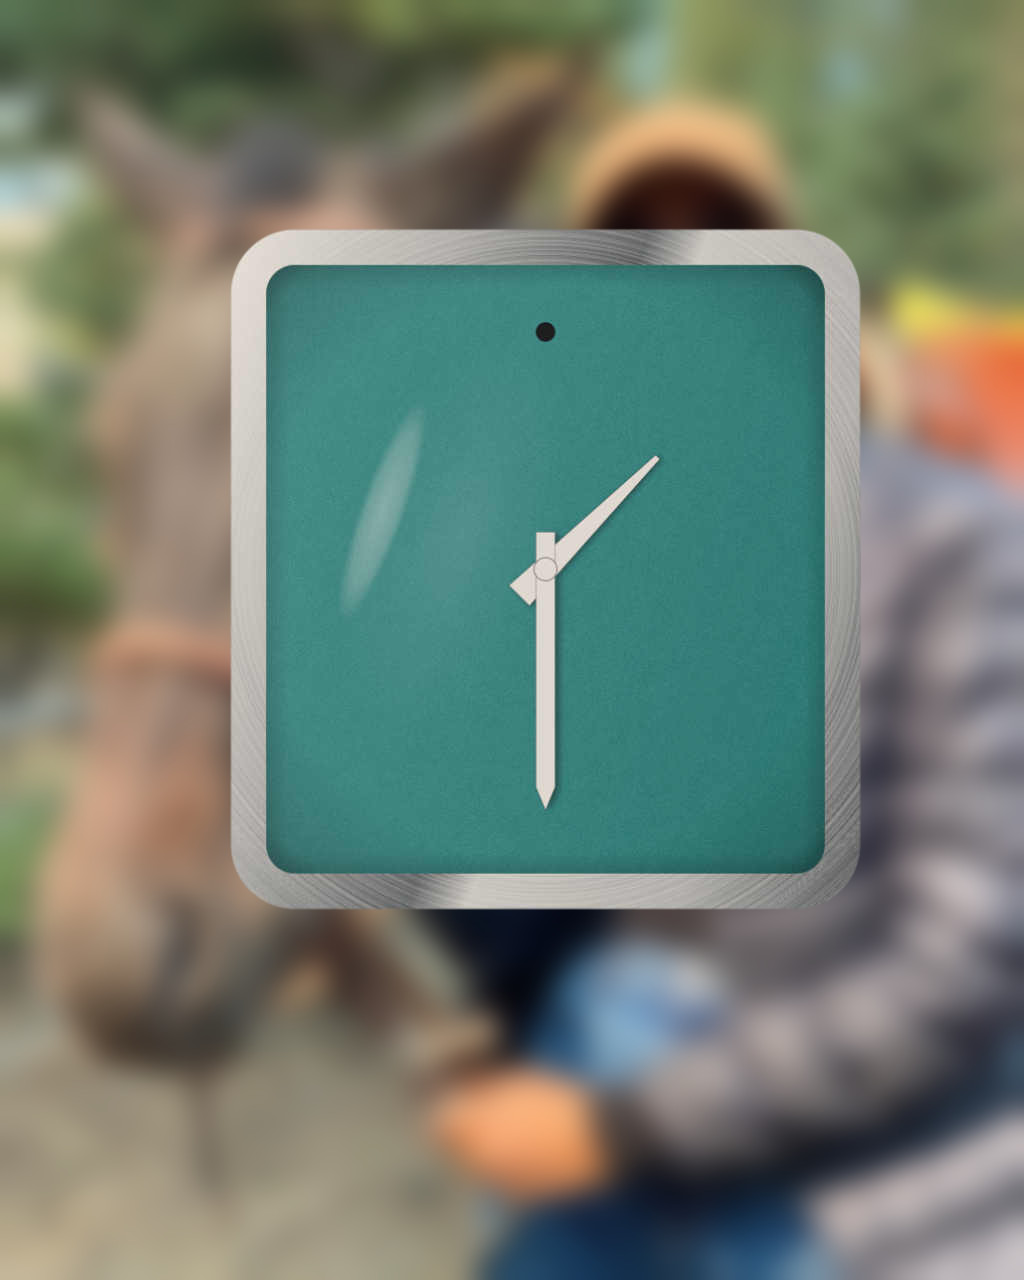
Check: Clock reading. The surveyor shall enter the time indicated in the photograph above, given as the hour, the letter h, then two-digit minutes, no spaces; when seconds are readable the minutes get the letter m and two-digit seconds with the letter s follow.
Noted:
1h30
